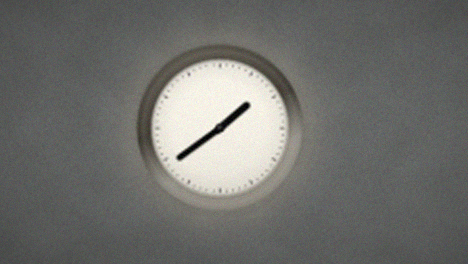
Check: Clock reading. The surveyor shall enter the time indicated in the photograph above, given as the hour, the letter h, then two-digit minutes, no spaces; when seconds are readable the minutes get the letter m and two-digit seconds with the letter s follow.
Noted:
1h39
